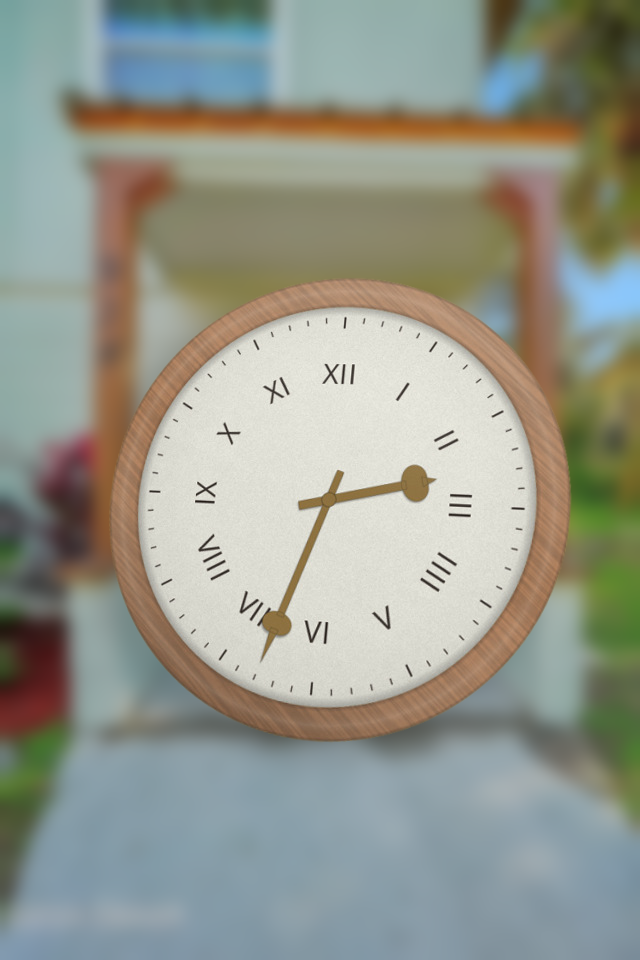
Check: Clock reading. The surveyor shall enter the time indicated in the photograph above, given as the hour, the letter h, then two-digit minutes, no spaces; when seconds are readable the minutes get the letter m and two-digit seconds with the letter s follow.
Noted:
2h33
